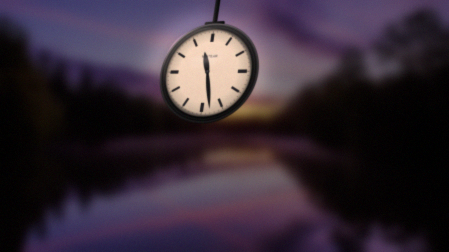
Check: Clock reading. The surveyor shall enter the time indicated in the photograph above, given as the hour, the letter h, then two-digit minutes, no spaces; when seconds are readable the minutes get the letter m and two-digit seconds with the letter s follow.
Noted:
11h28
